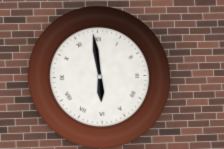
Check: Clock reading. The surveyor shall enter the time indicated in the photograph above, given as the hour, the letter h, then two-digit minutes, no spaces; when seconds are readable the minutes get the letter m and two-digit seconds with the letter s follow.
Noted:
5h59
